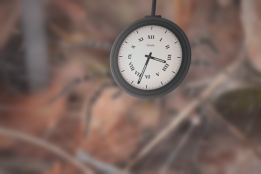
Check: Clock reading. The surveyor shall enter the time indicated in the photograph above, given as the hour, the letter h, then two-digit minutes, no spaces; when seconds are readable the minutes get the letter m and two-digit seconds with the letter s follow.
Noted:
3h33
